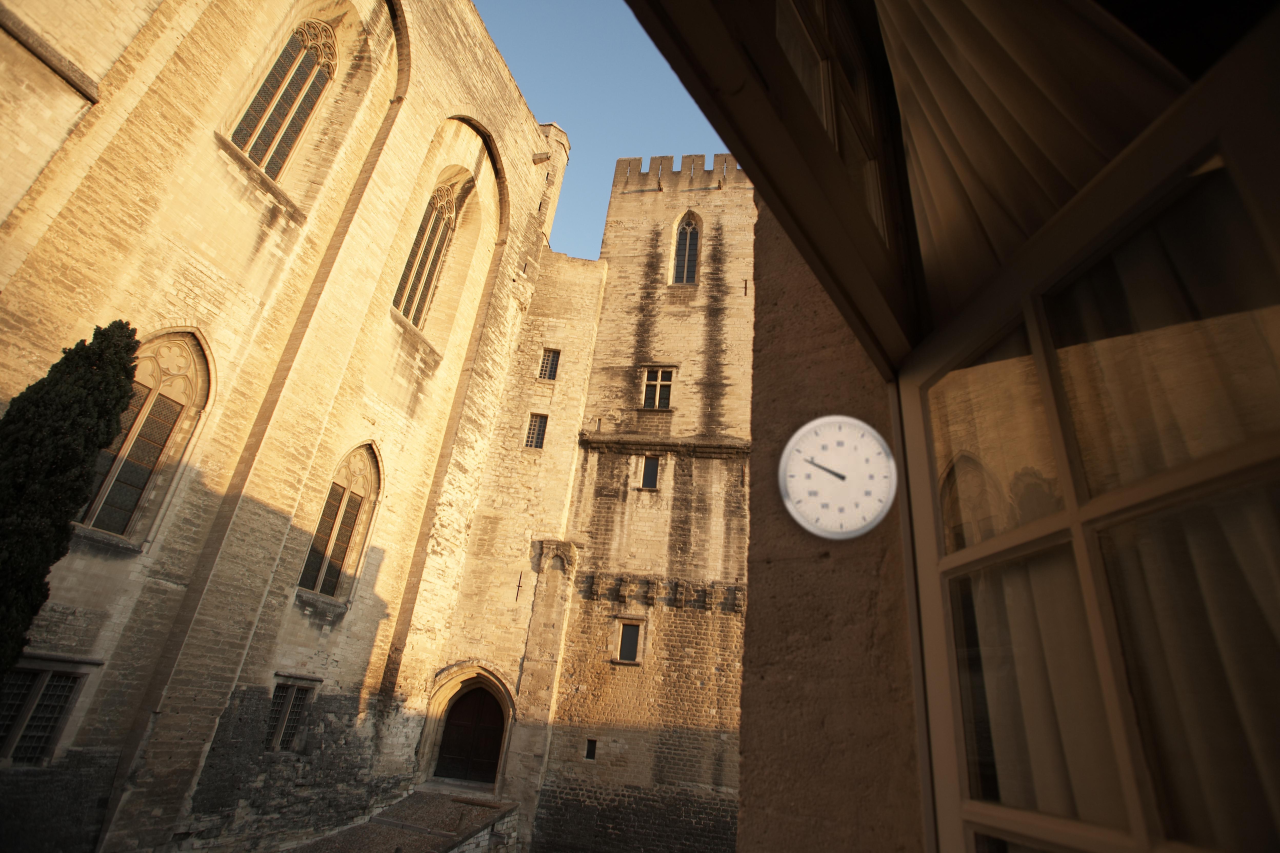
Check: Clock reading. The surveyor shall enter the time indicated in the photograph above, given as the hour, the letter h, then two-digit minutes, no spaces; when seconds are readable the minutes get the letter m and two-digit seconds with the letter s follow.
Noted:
9h49
